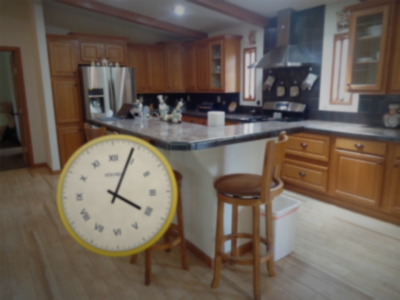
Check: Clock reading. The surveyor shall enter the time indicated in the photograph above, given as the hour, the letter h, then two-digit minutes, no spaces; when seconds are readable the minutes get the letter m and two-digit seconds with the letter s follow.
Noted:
4h04
